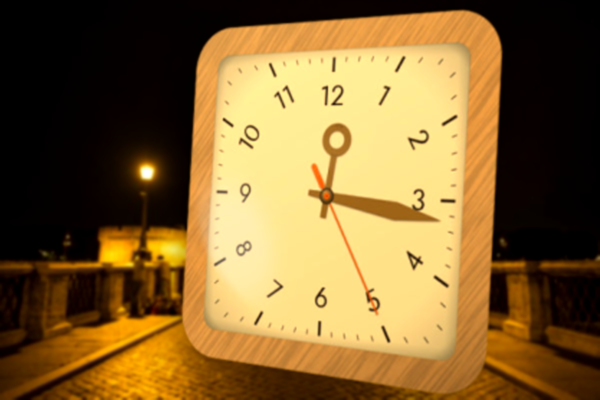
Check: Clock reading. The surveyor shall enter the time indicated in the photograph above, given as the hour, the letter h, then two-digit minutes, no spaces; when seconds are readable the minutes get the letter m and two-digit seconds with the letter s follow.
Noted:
12h16m25s
